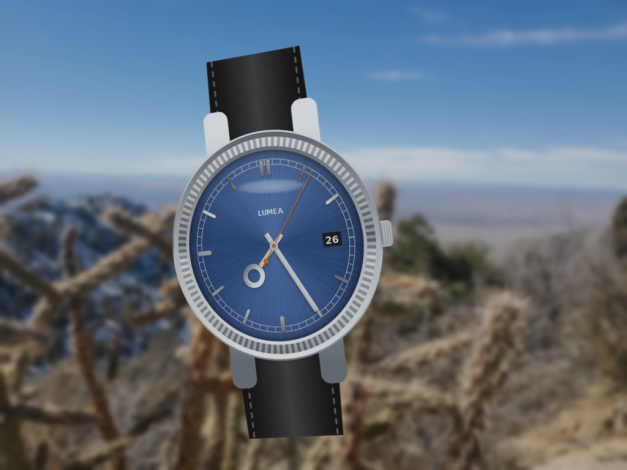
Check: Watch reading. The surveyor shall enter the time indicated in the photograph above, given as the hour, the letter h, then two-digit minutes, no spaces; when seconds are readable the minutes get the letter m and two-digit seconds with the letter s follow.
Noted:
7h25m06s
